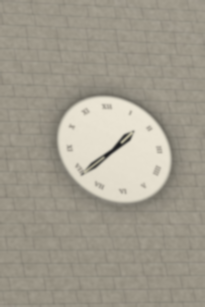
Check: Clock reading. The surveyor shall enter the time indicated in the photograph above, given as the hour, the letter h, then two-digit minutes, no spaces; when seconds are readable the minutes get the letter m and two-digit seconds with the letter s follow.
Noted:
1h39
